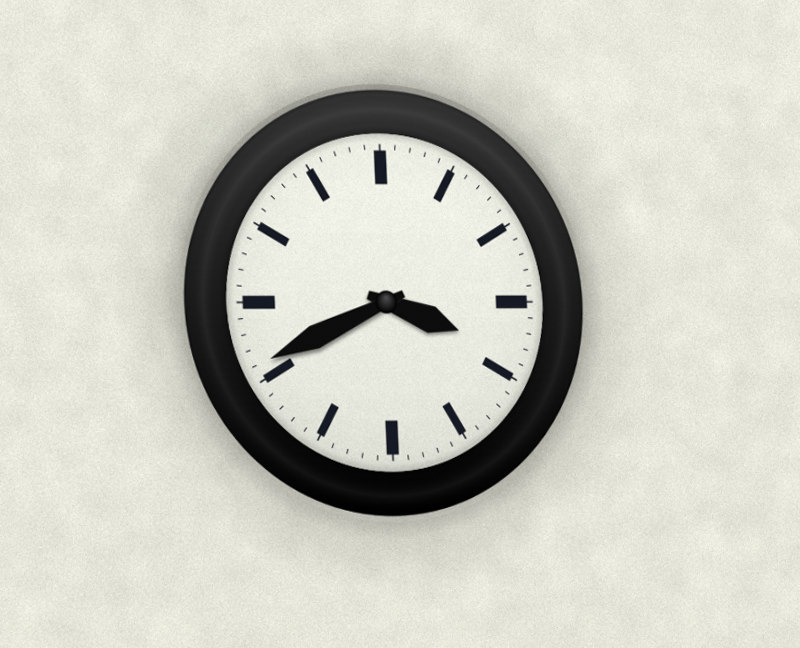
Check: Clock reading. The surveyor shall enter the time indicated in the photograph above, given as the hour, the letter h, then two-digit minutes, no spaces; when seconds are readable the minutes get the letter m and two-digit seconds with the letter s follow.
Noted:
3h41
